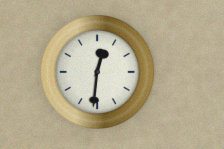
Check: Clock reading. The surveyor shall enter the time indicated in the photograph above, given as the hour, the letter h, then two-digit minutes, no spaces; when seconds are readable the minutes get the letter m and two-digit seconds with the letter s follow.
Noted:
12h31
